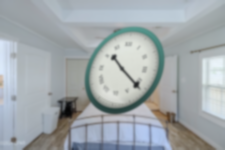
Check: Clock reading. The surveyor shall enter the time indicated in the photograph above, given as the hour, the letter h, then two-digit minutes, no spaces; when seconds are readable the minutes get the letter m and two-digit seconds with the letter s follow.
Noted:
10h21
